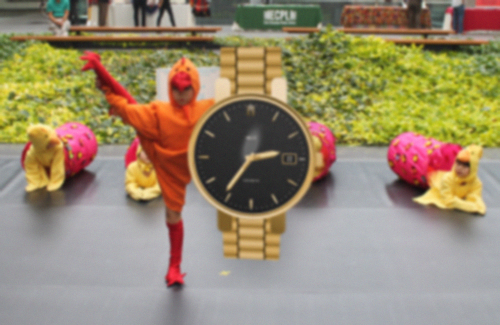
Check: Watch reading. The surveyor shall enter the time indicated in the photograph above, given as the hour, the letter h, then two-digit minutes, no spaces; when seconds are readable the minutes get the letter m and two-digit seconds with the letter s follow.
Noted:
2h36
